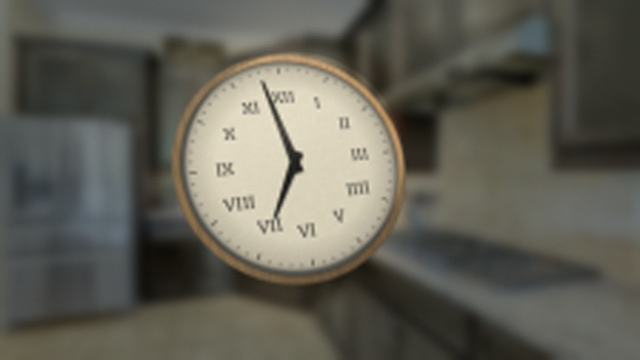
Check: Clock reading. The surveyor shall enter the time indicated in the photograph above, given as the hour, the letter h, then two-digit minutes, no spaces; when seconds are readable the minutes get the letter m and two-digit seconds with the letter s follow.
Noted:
6h58
